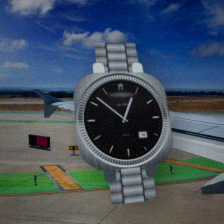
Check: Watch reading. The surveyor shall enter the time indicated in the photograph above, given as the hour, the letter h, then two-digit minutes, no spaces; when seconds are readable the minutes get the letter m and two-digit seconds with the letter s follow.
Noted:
12h52
